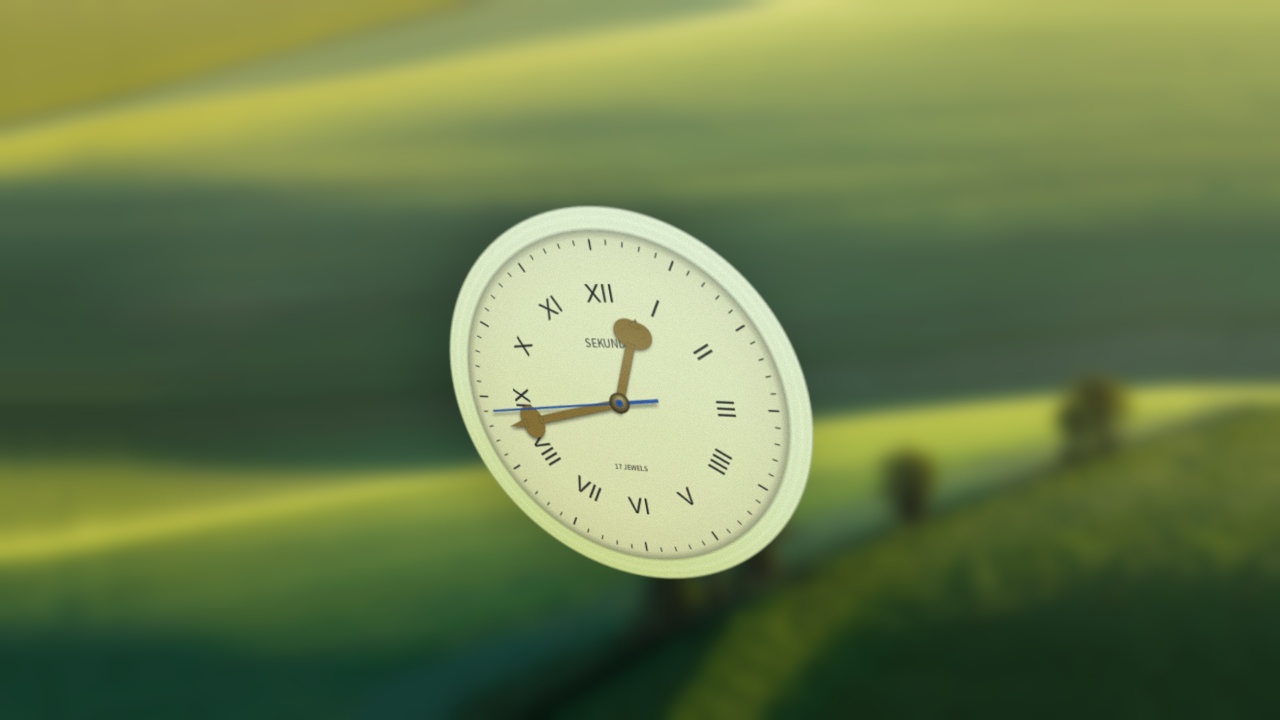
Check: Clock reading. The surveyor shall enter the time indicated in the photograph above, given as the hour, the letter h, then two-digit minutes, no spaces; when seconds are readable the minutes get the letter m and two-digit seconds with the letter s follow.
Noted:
12h42m44s
